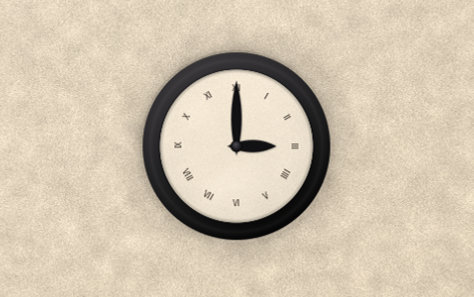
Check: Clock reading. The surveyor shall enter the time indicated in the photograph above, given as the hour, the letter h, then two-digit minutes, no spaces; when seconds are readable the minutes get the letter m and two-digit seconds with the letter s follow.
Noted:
3h00
